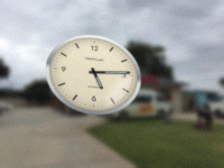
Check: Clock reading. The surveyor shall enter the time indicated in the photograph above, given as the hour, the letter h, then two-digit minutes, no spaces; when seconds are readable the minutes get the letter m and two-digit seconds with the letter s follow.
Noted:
5h14
